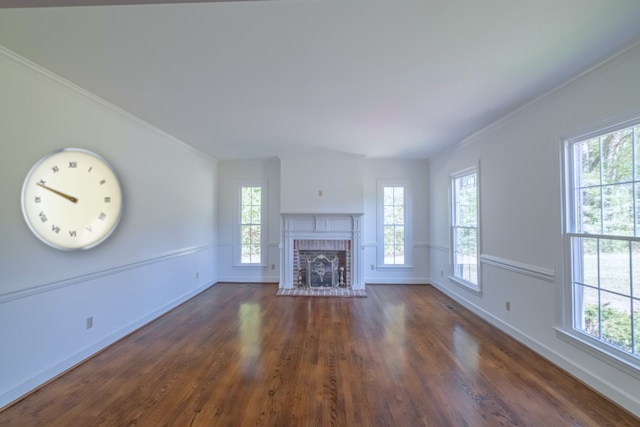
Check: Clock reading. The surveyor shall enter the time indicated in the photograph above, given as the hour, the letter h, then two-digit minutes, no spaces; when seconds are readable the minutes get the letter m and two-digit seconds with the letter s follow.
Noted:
9h49
